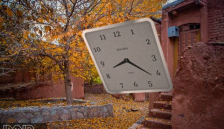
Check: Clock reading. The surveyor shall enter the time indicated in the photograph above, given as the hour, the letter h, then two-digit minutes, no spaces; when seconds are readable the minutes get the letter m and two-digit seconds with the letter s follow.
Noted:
8h22
